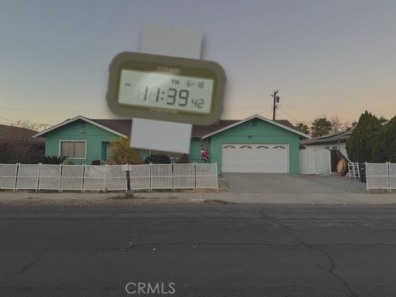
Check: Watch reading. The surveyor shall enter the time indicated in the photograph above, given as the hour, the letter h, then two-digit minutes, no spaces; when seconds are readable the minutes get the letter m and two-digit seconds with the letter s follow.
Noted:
11h39m42s
